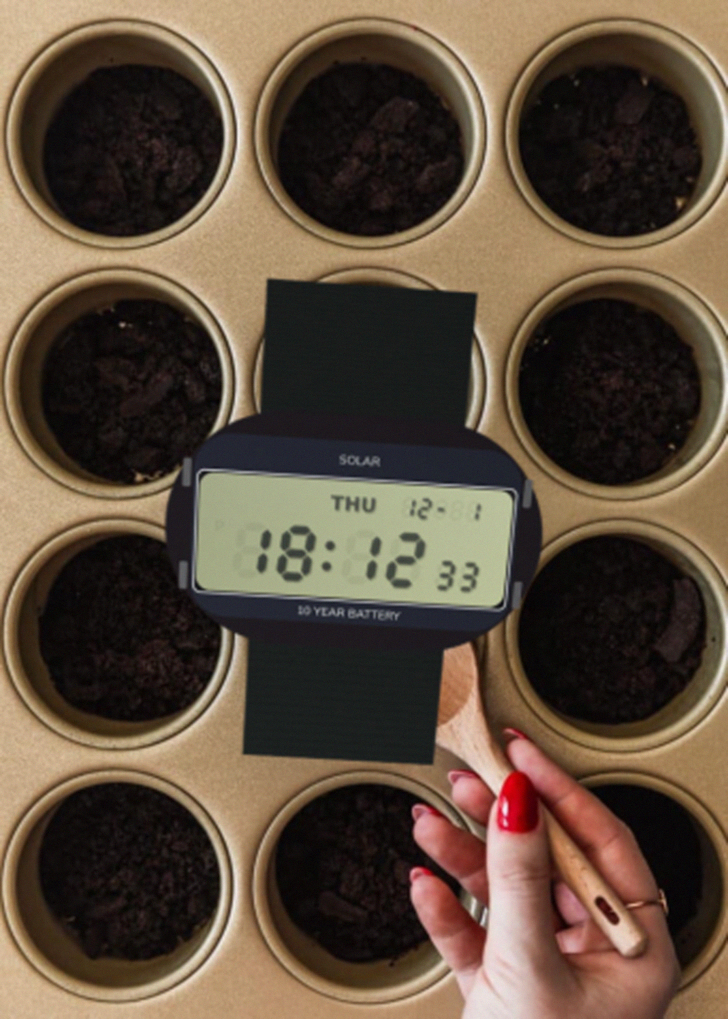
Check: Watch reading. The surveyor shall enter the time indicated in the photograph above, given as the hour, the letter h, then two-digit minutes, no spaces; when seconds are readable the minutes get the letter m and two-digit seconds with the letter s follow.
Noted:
18h12m33s
